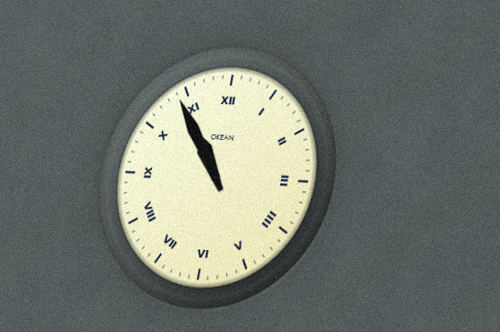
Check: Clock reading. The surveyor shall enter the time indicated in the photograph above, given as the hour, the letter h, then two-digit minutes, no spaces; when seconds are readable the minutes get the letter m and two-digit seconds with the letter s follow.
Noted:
10h54
